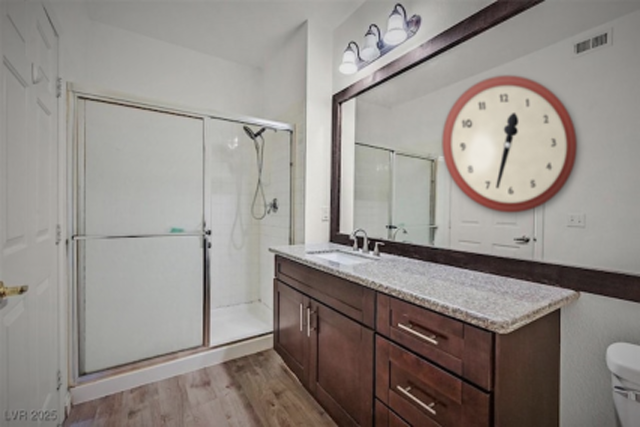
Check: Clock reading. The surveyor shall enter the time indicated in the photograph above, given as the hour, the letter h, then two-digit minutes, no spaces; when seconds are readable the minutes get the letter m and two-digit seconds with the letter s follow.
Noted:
12h33
